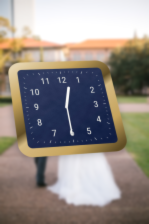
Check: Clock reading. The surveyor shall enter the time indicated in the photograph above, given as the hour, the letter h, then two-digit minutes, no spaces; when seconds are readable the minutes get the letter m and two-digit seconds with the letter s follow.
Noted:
12h30
